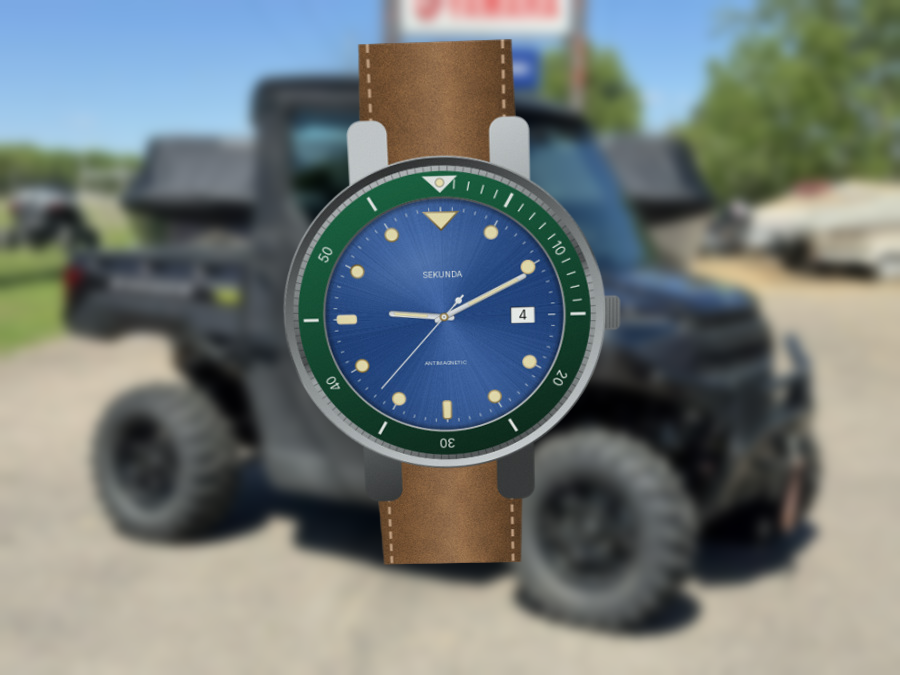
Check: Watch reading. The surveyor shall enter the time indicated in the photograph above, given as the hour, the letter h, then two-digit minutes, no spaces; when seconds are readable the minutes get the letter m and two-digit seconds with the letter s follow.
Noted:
9h10m37s
